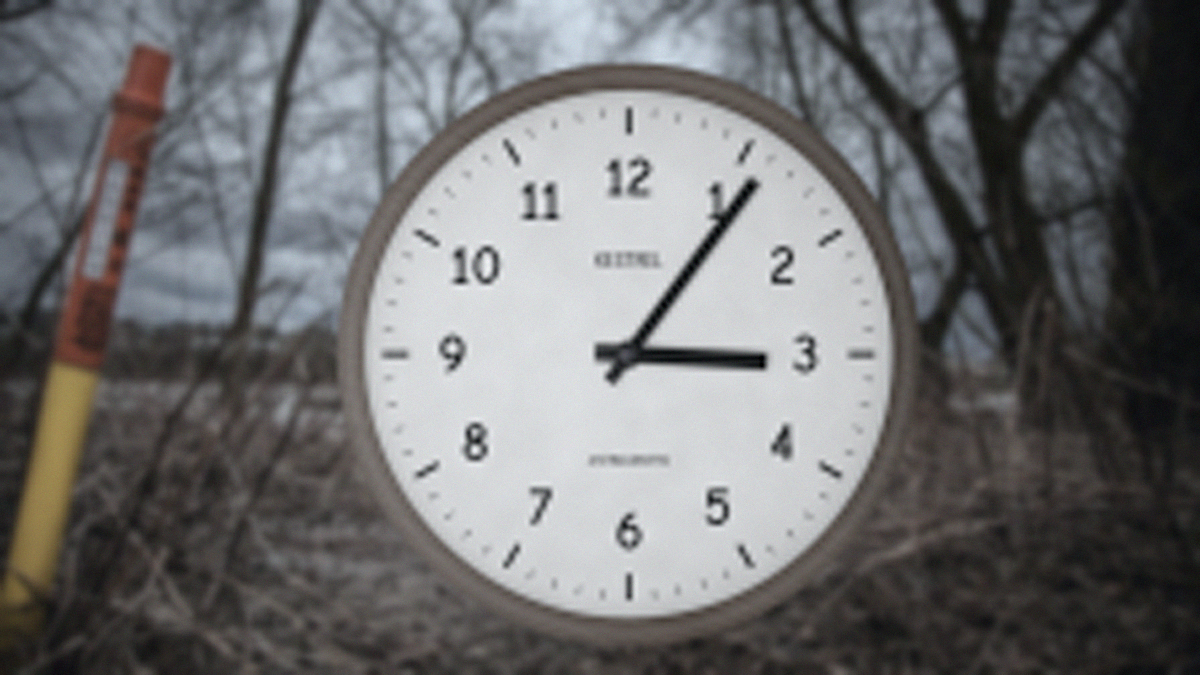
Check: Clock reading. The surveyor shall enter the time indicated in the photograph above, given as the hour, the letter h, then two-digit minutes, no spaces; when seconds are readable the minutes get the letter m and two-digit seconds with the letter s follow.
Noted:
3h06
